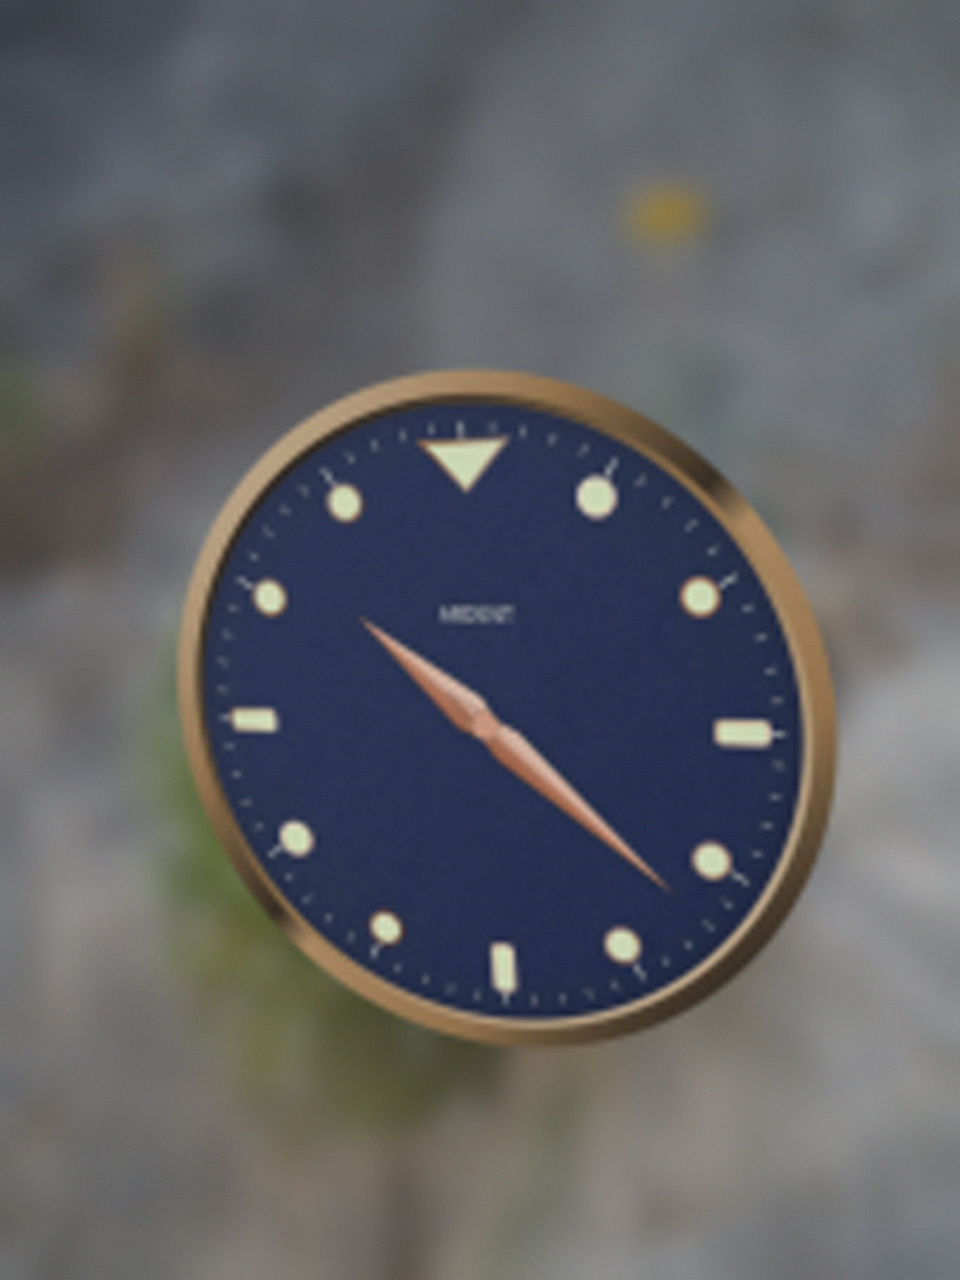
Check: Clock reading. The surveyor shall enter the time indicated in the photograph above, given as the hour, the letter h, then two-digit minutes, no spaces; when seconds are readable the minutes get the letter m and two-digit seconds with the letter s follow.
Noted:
10h22
